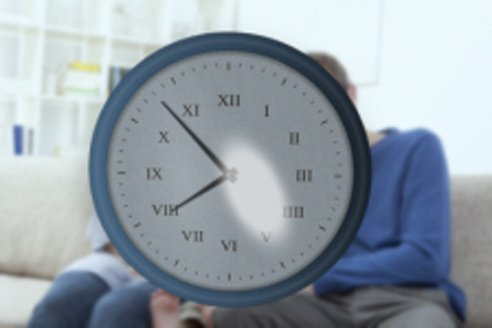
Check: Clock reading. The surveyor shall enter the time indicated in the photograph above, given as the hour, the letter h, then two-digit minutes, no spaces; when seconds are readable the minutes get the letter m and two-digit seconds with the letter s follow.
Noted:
7h53
